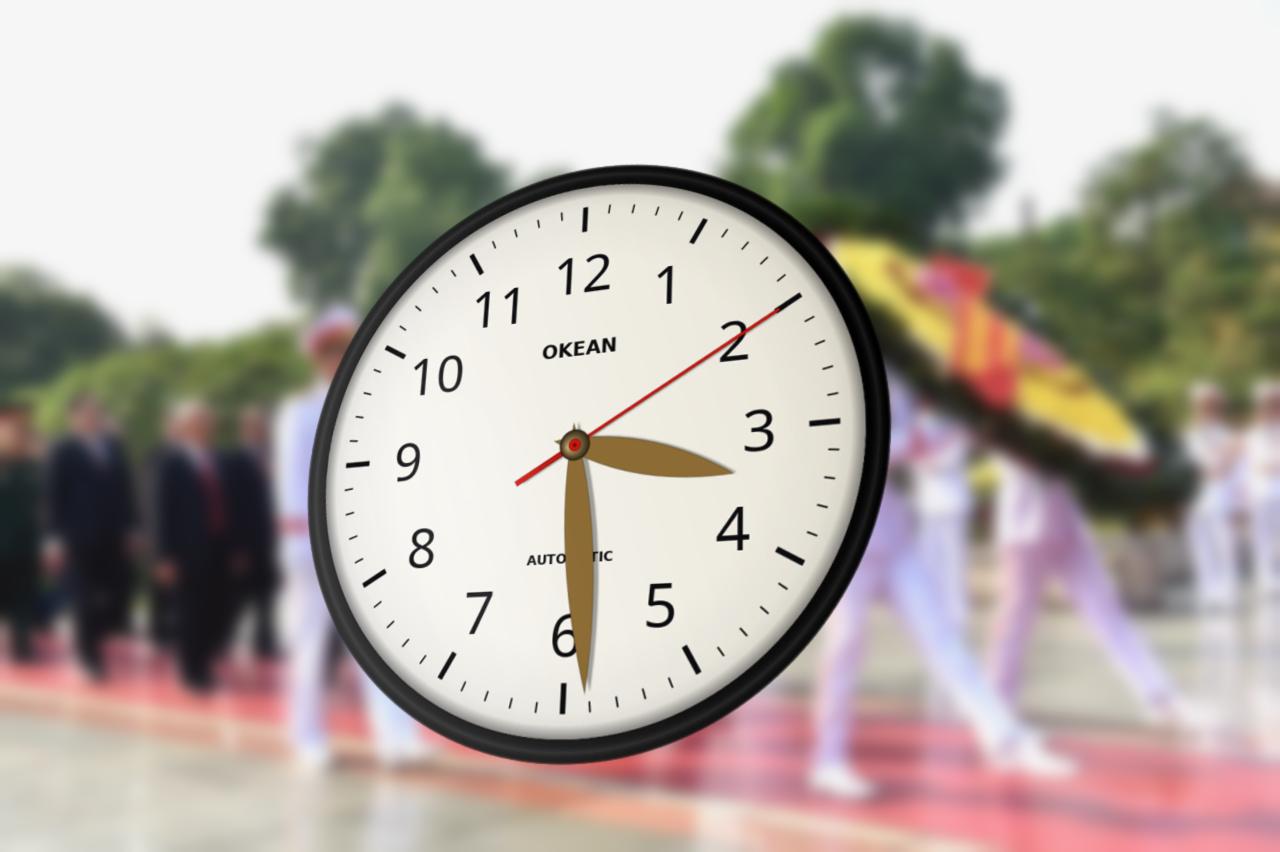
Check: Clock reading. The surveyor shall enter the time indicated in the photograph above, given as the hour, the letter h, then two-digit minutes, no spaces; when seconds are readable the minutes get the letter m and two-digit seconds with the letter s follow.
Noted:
3h29m10s
